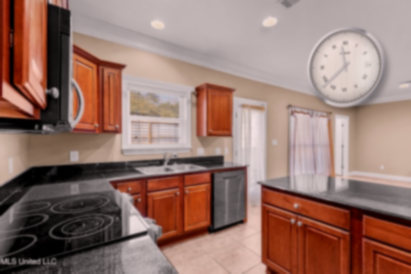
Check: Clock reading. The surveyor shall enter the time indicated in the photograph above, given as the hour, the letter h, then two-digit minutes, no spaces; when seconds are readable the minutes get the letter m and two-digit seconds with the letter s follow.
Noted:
11h38
